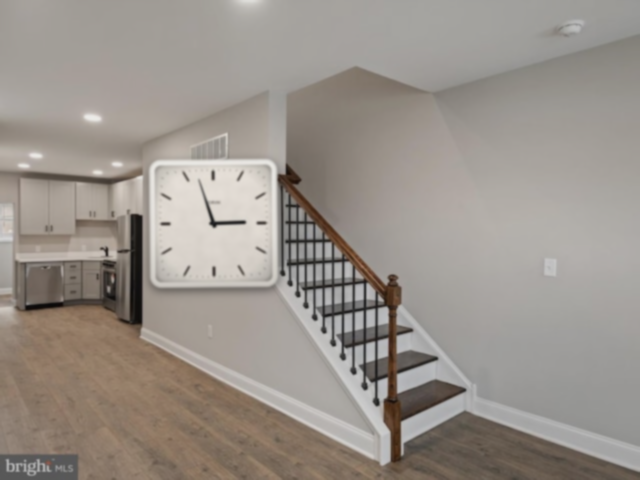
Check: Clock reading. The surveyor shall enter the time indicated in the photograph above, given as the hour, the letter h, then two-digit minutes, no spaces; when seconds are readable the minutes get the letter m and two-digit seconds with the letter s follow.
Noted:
2h57
